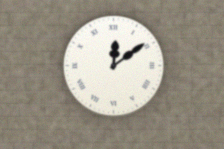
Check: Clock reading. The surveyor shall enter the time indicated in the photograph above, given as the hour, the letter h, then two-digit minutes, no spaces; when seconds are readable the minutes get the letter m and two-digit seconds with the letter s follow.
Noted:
12h09
